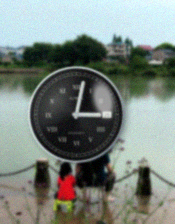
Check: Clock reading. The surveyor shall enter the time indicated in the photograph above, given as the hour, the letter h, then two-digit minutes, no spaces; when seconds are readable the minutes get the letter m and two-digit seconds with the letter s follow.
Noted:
3h02
